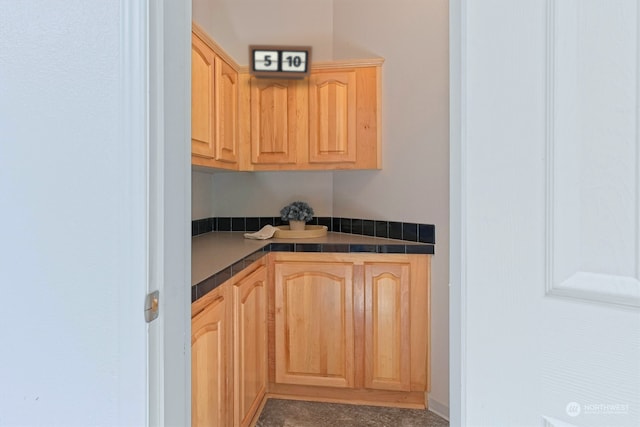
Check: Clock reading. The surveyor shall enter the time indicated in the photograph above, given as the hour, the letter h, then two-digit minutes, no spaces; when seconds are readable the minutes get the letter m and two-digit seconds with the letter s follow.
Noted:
5h10
